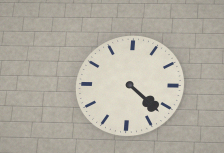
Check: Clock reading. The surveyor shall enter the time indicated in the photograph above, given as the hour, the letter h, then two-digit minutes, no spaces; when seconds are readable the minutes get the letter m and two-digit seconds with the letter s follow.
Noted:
4h22
